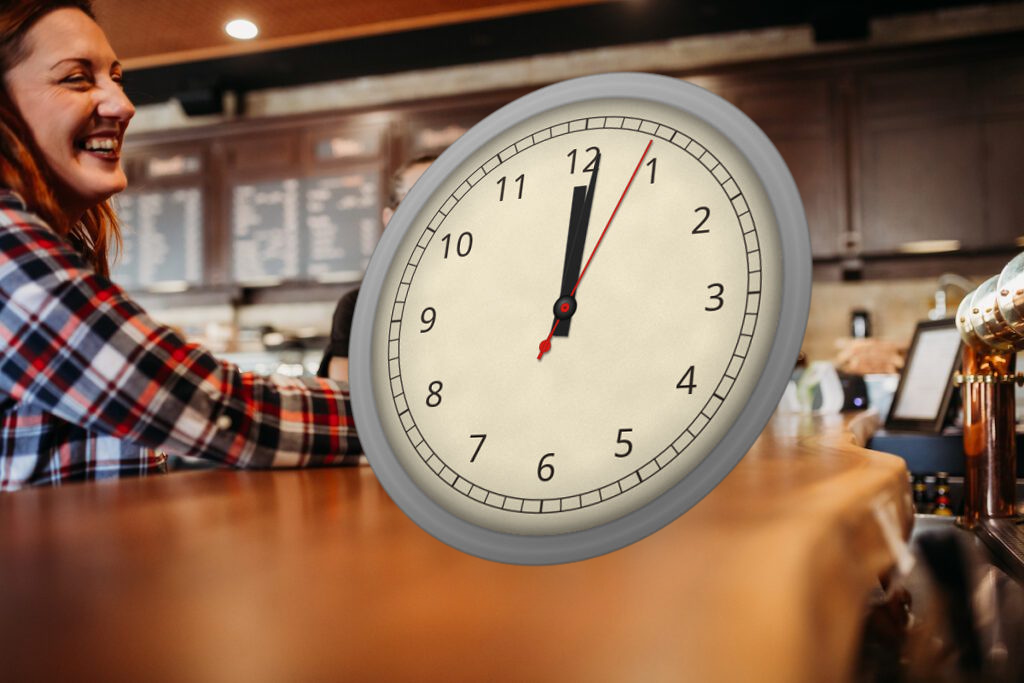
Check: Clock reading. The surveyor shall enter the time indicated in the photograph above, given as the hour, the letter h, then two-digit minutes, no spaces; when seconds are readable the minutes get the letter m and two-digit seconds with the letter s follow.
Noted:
12h01m04s
